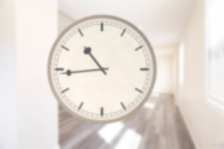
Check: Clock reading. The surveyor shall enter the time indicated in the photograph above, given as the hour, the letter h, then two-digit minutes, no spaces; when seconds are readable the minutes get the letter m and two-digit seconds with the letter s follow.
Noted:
10h44
